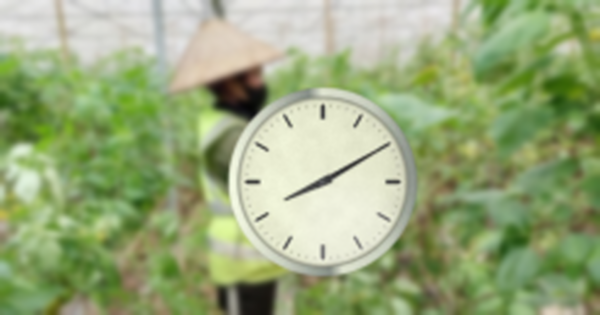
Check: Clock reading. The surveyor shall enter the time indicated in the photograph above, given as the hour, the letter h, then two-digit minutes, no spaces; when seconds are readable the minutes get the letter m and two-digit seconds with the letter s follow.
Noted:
8h10
